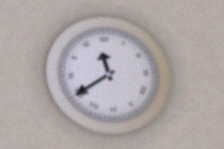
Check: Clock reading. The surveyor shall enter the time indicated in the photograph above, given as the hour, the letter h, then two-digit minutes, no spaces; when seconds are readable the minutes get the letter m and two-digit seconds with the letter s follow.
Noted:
11h40
